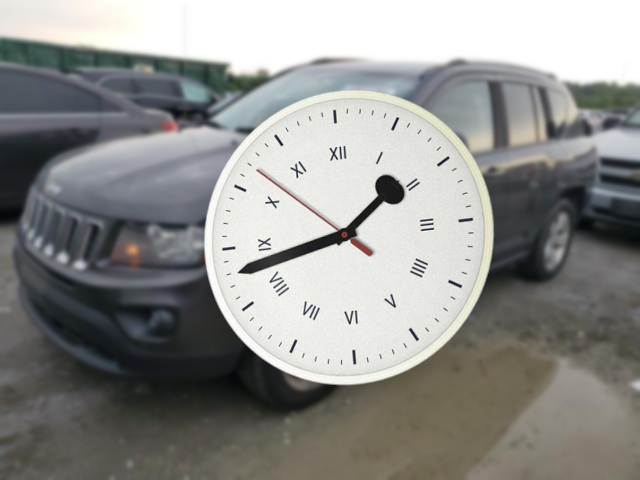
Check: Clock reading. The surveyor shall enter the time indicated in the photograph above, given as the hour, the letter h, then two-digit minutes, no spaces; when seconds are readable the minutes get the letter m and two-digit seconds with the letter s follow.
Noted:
1h42m52s
